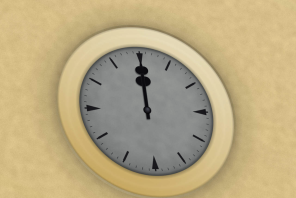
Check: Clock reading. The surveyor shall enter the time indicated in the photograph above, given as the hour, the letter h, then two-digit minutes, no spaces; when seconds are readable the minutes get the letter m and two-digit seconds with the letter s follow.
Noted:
12h00
